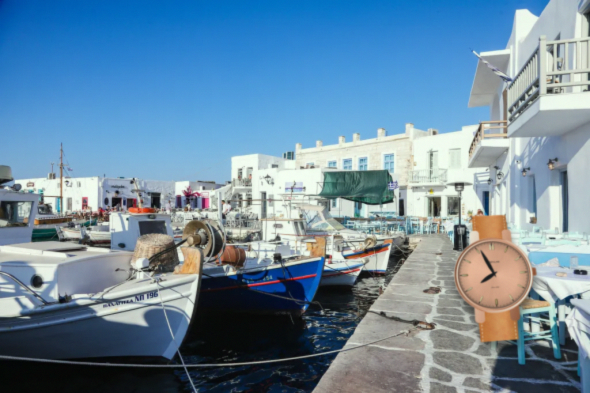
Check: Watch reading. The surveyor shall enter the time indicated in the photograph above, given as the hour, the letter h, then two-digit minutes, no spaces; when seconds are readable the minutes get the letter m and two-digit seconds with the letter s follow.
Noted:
7h56
